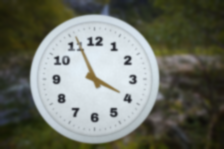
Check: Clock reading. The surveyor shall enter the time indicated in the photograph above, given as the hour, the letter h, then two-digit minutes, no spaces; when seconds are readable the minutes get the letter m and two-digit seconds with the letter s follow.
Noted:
3h56
